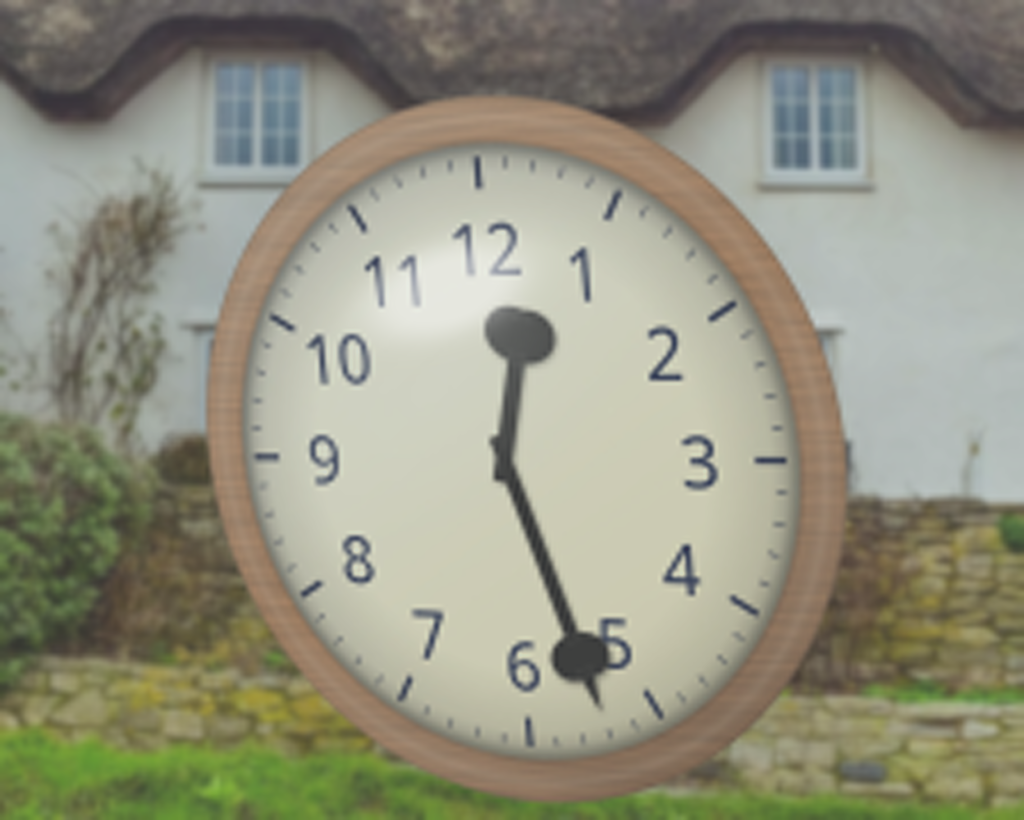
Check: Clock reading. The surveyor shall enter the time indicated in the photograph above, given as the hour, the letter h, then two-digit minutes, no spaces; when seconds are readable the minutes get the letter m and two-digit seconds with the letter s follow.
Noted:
12h27
